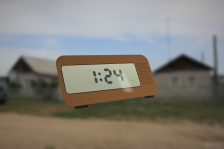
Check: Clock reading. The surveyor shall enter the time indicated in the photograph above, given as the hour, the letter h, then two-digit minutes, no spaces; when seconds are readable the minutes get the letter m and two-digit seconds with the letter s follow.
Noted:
1h24
